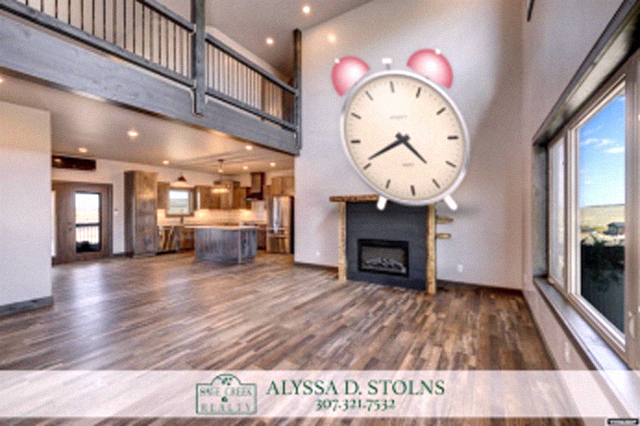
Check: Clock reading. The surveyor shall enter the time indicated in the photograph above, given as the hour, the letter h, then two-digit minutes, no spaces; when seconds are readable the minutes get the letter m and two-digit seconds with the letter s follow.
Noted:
4h41
